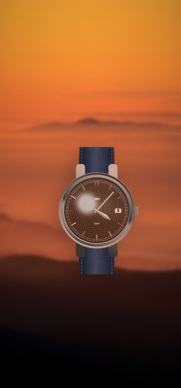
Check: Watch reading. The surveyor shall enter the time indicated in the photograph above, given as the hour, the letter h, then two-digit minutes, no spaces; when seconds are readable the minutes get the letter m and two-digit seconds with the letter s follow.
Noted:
4h07
